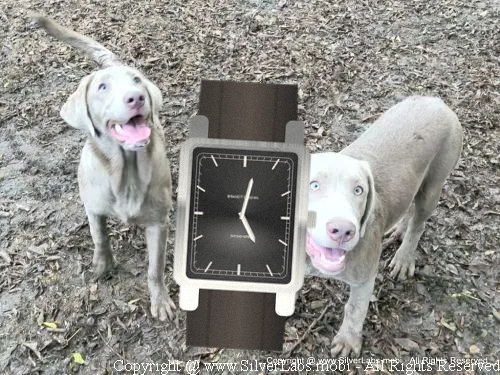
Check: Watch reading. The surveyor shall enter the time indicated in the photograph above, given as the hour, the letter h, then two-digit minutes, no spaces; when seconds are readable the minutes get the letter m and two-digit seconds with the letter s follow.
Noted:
5h02
